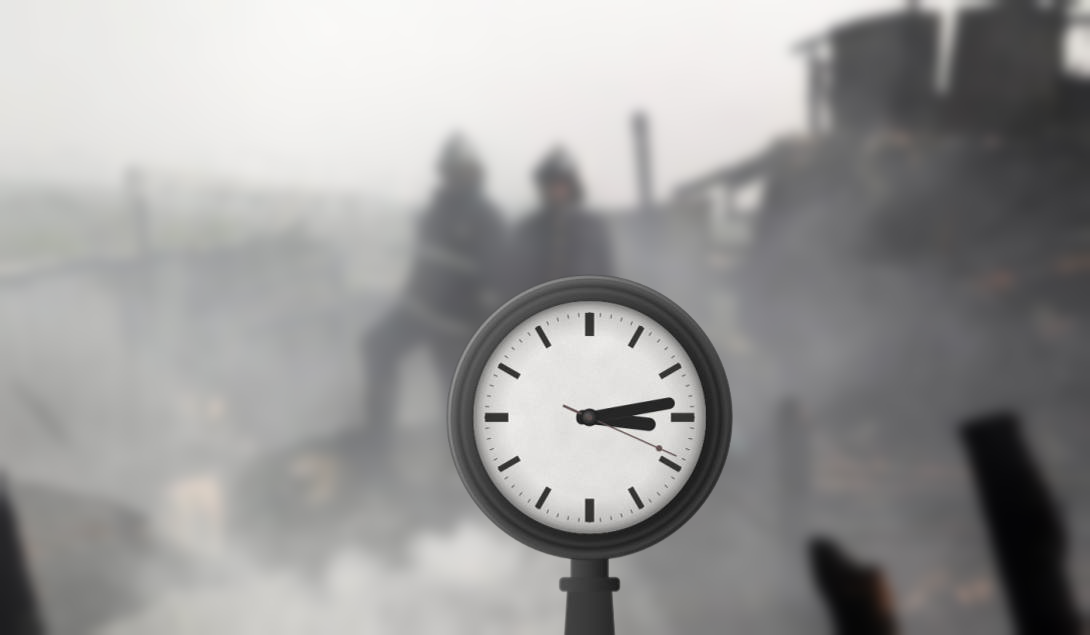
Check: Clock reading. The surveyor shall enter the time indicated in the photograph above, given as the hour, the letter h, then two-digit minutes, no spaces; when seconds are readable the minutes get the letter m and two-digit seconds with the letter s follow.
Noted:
3h13m19s
